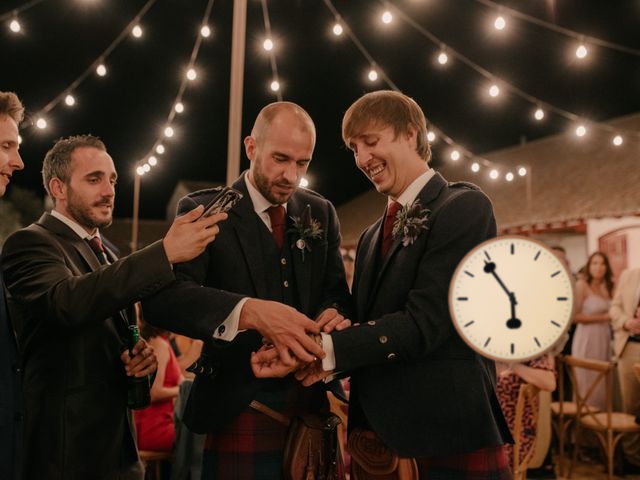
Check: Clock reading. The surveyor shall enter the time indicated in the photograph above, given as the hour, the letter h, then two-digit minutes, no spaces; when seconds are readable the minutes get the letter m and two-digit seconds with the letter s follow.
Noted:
5h54
